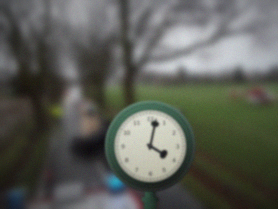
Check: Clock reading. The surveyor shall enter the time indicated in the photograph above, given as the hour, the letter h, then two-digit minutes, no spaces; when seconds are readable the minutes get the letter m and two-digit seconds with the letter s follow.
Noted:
4h02
